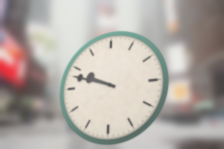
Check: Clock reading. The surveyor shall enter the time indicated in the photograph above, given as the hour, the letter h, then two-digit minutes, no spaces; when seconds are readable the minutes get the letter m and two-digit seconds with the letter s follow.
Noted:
9h48
